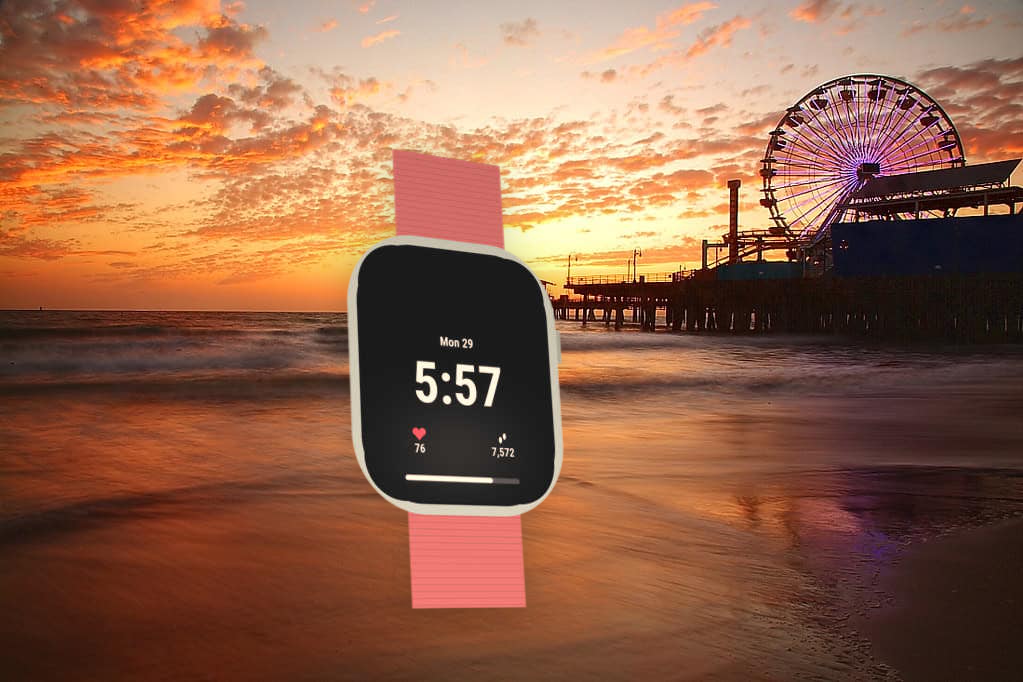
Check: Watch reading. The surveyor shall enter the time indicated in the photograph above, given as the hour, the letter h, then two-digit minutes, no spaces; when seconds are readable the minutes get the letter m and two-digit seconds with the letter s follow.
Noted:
5h57
